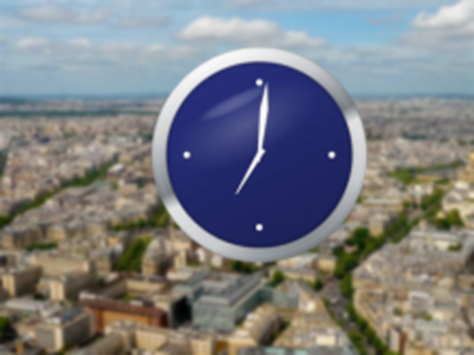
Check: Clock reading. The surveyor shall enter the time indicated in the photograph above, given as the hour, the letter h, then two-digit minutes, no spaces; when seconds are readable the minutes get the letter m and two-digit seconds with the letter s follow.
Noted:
7h01
